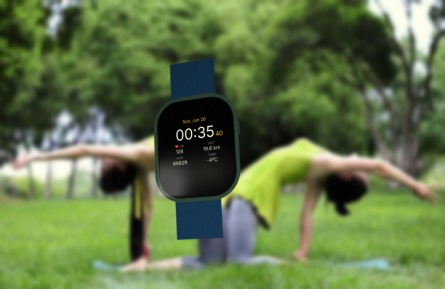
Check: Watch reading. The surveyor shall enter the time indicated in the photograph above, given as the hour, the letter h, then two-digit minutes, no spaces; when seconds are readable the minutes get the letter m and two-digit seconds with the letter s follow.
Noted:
0h35
